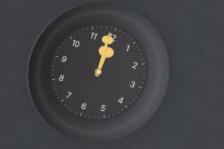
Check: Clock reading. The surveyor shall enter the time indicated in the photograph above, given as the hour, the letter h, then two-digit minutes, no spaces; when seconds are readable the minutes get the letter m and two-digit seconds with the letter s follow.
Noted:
11h59
